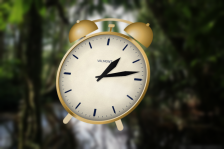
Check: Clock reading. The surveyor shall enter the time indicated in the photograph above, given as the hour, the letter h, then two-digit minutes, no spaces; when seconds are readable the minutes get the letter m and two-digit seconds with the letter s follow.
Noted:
1h13
